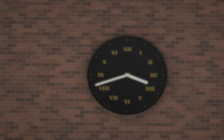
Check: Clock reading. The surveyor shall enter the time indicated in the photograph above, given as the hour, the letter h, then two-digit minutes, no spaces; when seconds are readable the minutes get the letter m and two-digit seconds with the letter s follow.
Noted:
3h42
